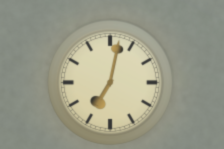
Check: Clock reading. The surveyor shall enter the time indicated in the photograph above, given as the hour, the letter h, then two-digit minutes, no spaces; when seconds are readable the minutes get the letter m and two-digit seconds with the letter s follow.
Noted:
7h02
